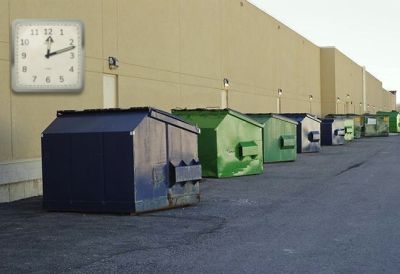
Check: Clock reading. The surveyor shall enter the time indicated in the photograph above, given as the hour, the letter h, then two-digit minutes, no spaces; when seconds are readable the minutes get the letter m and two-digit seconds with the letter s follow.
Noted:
12h12
